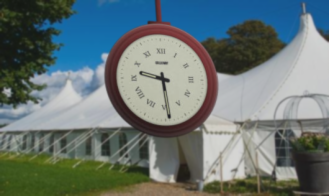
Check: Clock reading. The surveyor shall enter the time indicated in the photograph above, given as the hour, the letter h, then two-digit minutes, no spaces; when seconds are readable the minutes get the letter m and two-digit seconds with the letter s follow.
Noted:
9h29
